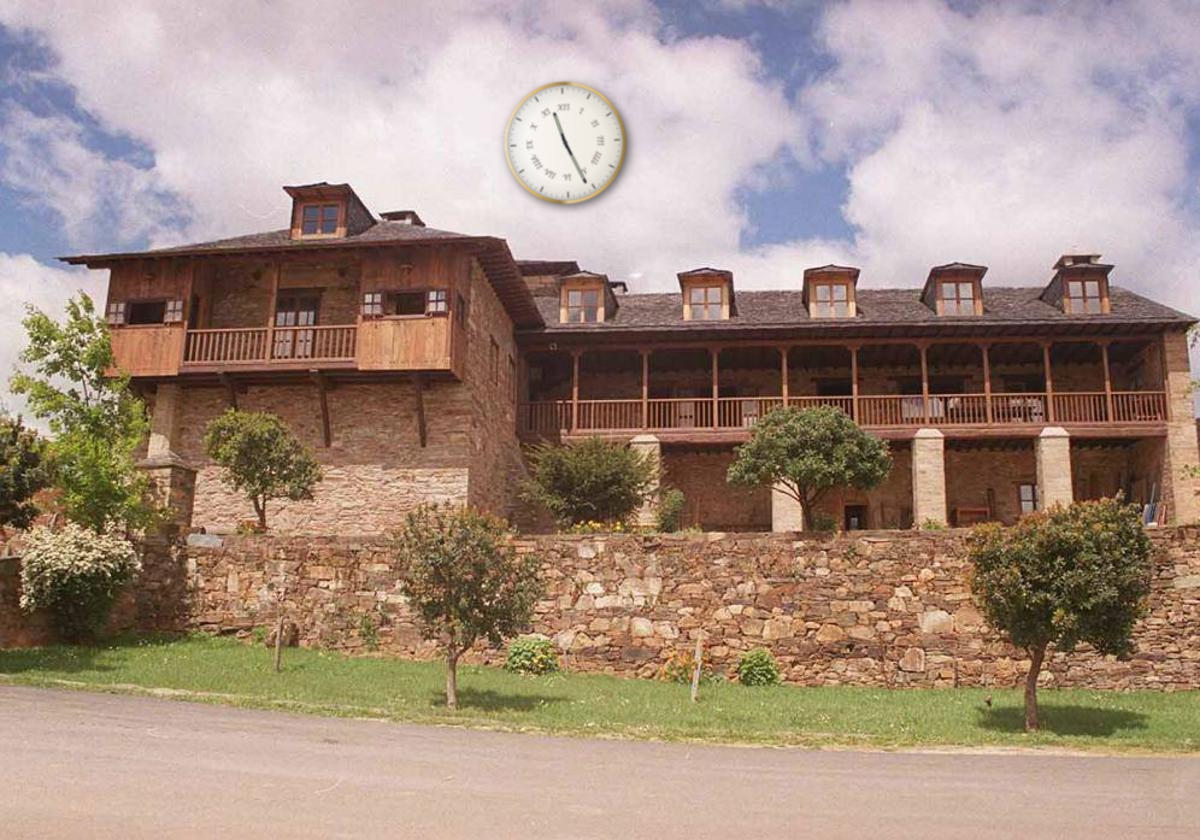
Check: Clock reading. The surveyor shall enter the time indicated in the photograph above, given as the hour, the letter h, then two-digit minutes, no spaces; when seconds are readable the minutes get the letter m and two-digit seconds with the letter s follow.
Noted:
11h26
